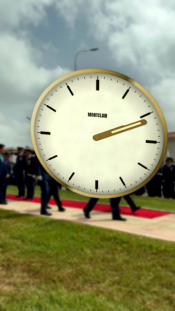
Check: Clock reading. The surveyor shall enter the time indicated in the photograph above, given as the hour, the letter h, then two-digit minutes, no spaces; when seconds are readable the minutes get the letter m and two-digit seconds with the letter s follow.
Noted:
2h11
